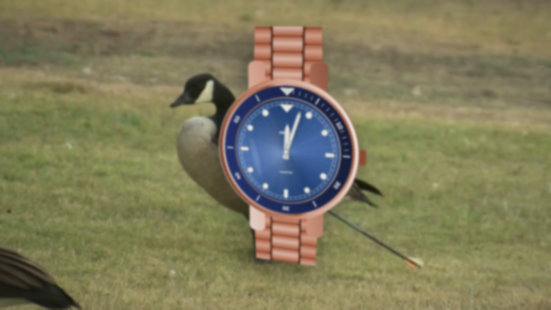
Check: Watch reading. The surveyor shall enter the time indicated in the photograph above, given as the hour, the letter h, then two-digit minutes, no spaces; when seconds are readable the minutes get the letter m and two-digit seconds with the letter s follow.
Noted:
12h03
